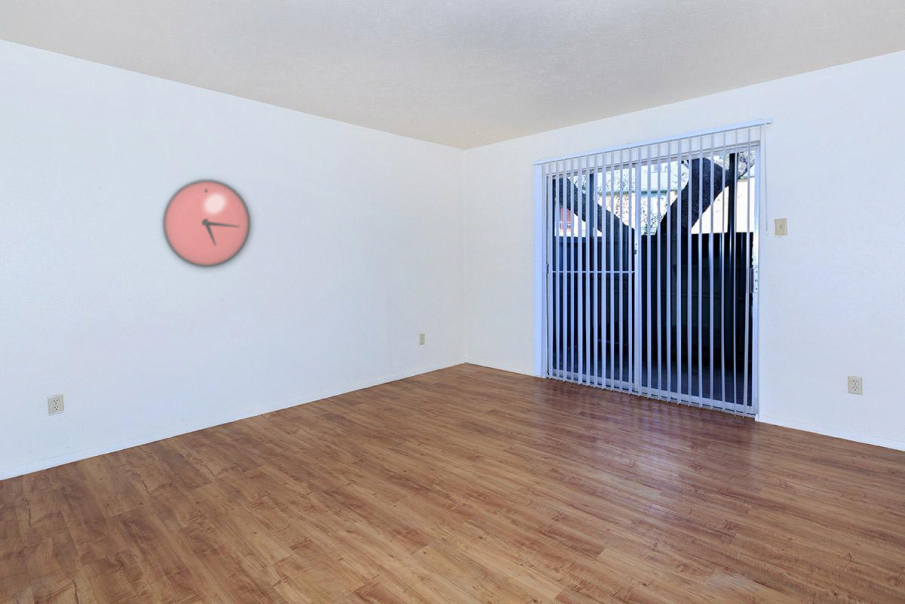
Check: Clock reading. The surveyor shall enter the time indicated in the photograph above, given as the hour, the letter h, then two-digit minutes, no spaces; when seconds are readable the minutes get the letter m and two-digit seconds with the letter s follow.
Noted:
5h16
